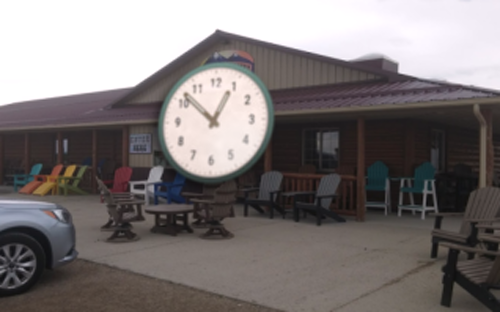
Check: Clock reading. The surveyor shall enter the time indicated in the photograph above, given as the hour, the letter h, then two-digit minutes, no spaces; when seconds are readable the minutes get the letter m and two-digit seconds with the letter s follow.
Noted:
12h52
